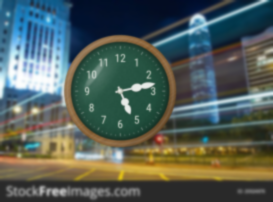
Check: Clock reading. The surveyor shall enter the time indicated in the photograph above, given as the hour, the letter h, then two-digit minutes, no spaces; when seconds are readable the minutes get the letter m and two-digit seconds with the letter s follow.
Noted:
5h13
